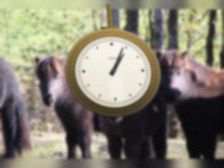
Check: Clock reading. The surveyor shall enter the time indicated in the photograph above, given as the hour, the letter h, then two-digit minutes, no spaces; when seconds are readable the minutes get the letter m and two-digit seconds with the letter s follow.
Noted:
1h04
